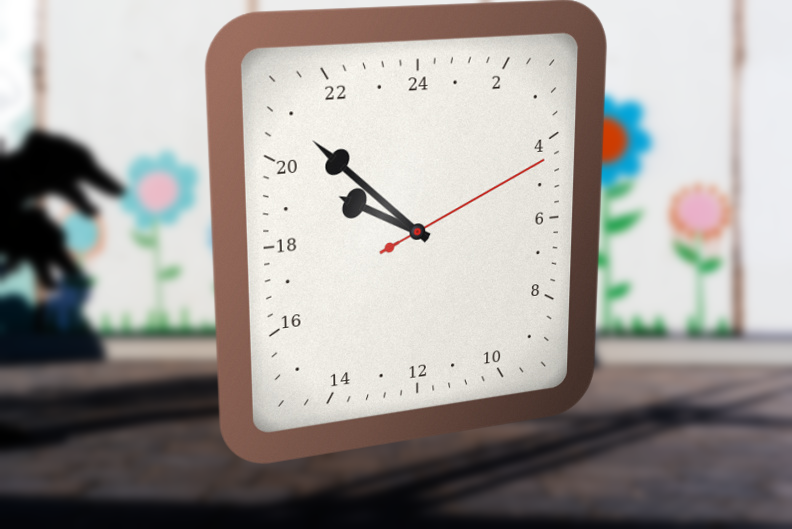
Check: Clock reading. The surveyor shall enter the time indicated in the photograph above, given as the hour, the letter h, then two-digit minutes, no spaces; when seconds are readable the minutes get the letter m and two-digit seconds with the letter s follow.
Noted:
19h52m11s
